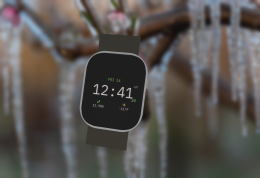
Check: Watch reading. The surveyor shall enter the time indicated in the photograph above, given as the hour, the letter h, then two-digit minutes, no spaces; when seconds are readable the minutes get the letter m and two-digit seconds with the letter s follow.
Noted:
12h41
